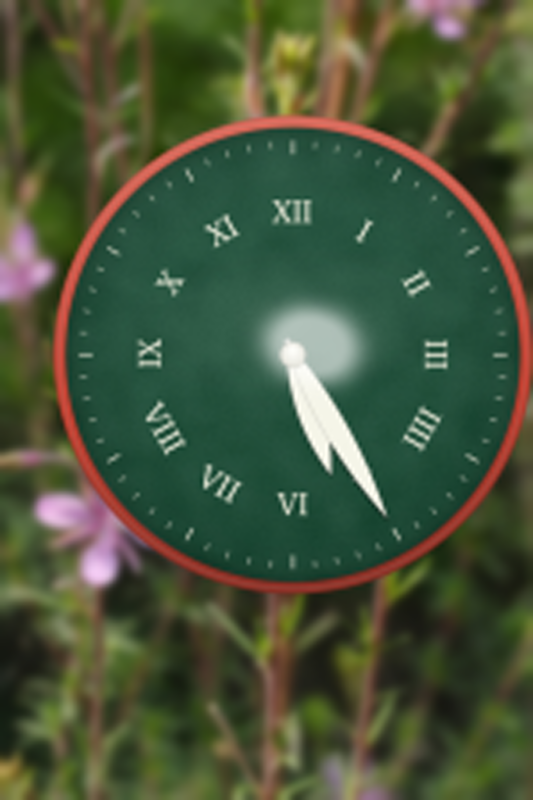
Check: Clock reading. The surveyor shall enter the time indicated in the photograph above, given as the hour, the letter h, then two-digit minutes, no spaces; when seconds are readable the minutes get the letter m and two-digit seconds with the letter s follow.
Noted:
5h25
